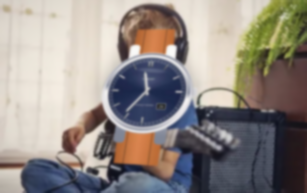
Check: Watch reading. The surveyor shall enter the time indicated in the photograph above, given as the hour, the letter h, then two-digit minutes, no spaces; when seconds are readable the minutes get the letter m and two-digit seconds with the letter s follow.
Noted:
11h36
